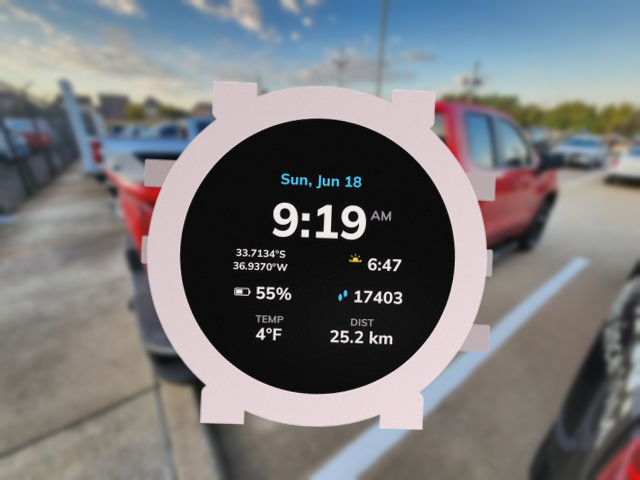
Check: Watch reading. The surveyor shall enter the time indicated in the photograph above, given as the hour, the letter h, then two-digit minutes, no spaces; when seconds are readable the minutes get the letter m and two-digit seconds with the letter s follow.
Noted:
9h19
